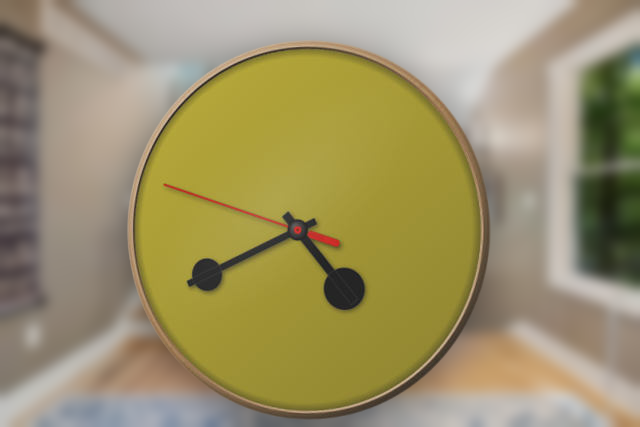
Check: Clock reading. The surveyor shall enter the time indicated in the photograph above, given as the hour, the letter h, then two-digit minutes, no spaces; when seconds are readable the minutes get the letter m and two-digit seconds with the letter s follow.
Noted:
4h40m48s
